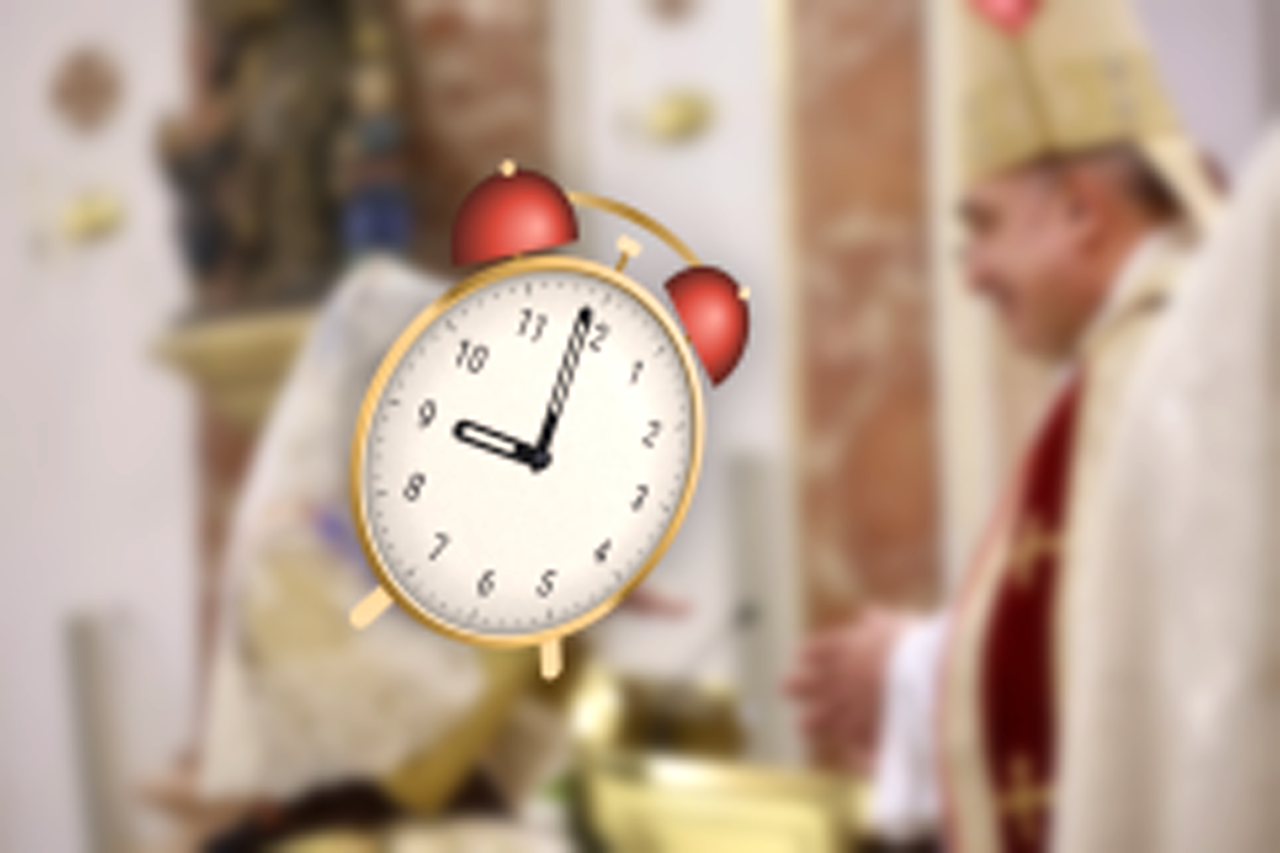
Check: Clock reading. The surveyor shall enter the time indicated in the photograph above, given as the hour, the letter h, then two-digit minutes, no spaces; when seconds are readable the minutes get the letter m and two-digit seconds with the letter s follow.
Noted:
8h59
